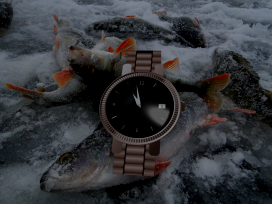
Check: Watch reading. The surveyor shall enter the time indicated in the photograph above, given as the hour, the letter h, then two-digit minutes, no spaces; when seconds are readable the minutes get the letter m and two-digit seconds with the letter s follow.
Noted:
10h58
